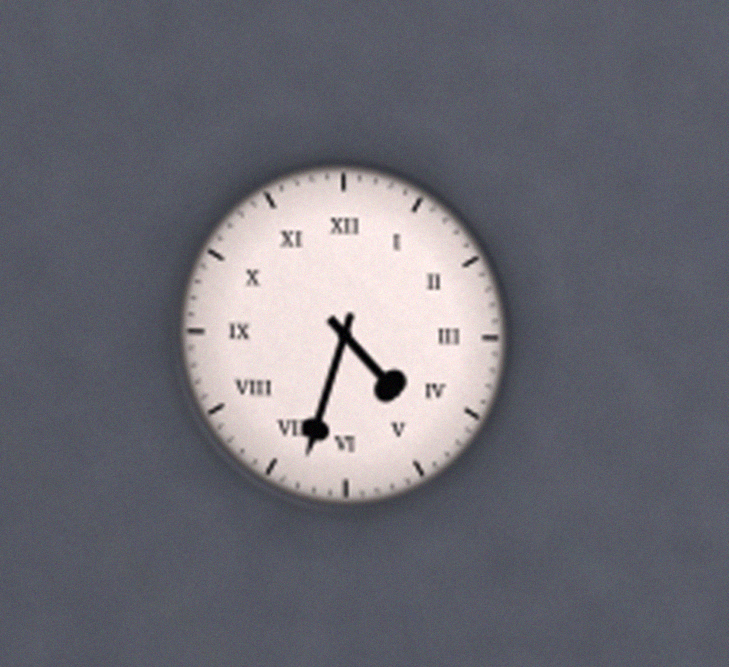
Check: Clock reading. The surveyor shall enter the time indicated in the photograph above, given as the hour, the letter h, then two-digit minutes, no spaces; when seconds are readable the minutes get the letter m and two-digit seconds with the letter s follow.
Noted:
4h33
